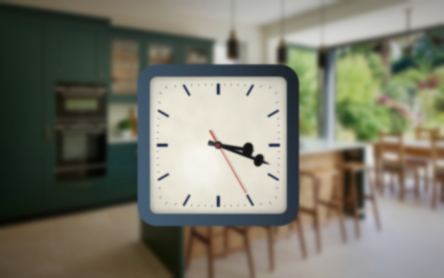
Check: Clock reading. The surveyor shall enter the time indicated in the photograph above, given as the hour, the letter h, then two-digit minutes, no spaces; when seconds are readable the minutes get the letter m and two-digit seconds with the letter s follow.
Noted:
3h18m25s
